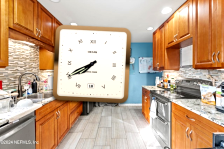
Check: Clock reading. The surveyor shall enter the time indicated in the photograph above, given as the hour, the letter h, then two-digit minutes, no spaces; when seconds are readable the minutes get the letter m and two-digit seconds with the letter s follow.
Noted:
7h40
